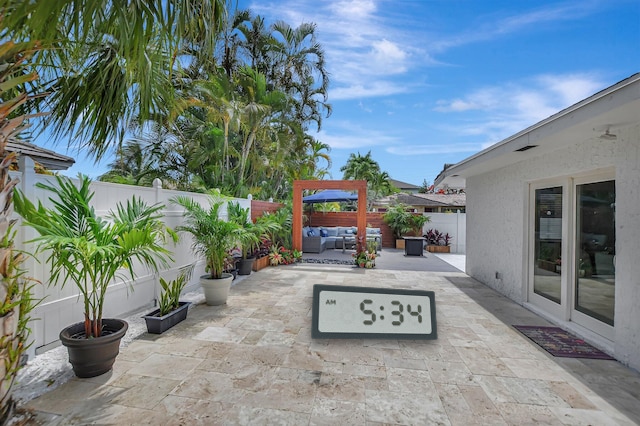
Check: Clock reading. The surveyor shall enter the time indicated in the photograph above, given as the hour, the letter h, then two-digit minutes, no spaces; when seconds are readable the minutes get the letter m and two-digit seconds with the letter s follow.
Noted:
5h34
